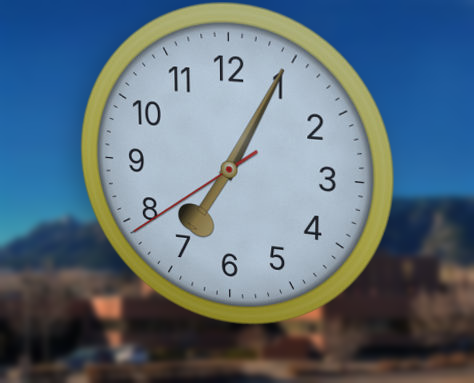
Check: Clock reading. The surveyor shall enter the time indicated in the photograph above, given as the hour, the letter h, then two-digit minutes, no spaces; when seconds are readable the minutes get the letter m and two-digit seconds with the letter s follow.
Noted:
7h04m39s
